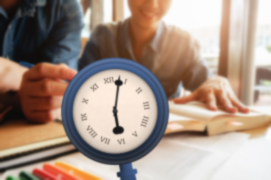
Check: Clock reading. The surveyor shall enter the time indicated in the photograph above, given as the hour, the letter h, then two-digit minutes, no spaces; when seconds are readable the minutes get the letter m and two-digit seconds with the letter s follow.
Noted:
6h03
